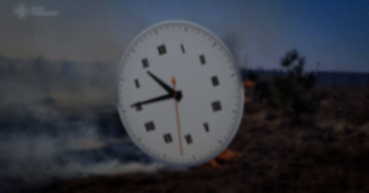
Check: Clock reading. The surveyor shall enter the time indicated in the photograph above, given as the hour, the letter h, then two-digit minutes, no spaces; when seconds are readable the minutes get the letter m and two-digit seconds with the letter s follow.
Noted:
10h45m32s
